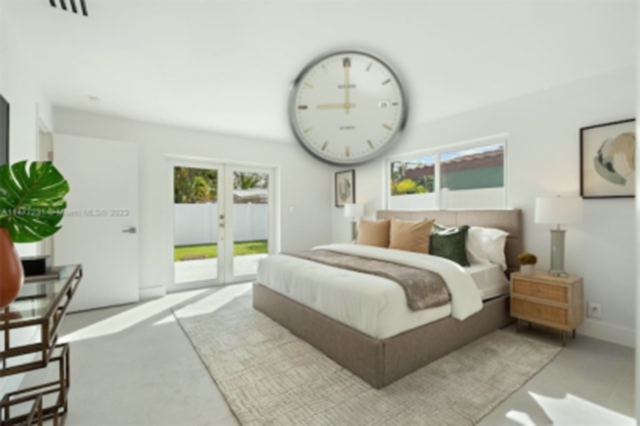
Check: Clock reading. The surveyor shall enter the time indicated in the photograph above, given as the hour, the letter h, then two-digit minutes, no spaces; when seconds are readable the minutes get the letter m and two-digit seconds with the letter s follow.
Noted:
9h00
